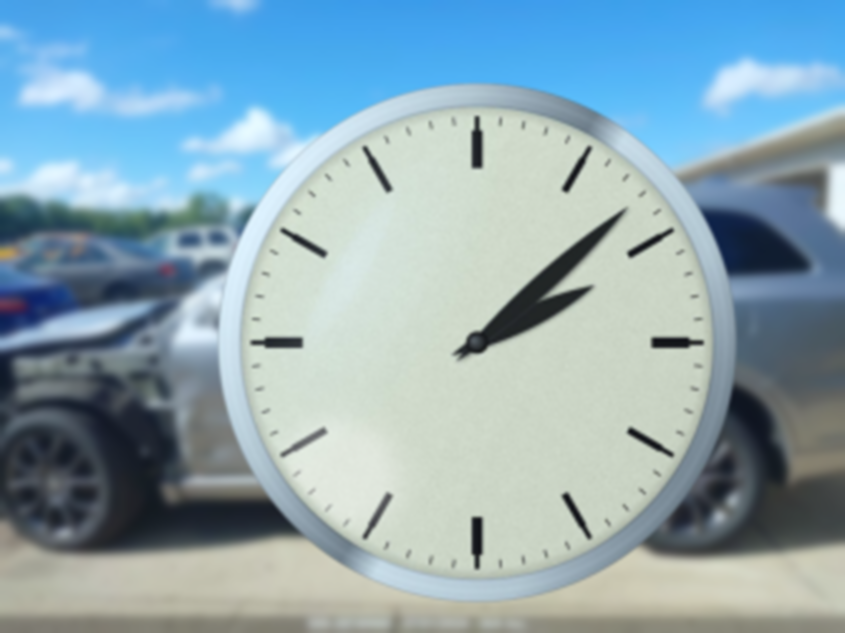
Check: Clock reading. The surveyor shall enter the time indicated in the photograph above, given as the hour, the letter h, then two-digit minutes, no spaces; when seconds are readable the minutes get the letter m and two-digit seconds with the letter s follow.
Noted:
2h08
